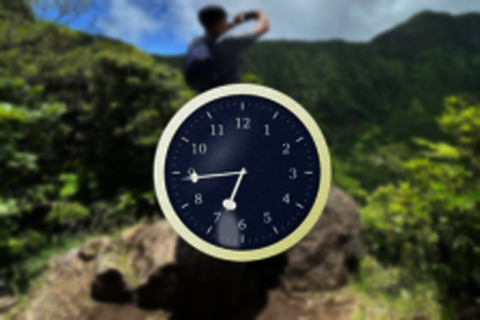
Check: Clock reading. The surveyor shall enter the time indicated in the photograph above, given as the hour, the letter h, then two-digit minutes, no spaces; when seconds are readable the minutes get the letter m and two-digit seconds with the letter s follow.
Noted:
6h44
